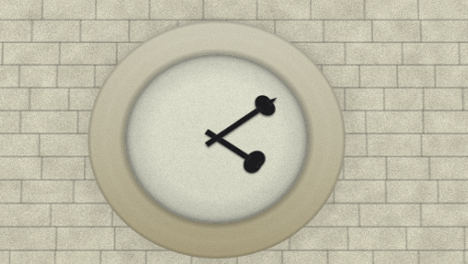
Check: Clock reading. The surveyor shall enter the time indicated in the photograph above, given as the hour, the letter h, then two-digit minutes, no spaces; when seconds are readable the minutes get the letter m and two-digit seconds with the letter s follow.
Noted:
4h09
